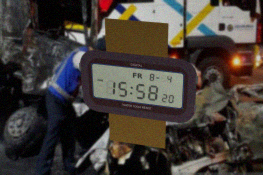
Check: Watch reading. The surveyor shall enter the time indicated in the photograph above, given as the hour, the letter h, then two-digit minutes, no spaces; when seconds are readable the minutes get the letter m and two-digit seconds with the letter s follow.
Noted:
15h58
